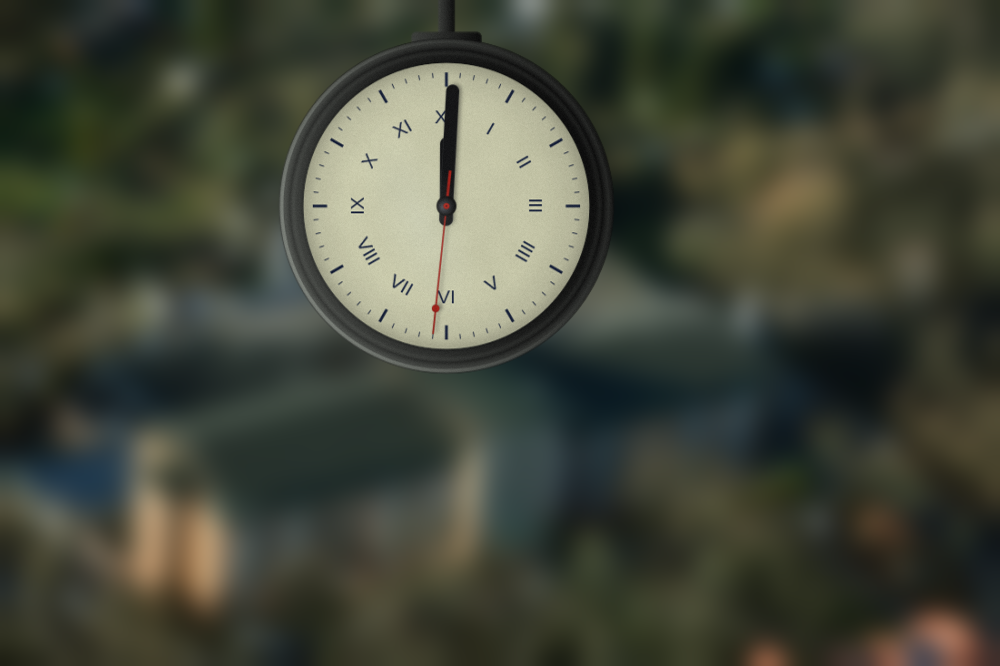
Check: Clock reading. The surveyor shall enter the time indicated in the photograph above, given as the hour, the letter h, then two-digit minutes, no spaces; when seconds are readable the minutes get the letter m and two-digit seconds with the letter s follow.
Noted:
12h00m31s
